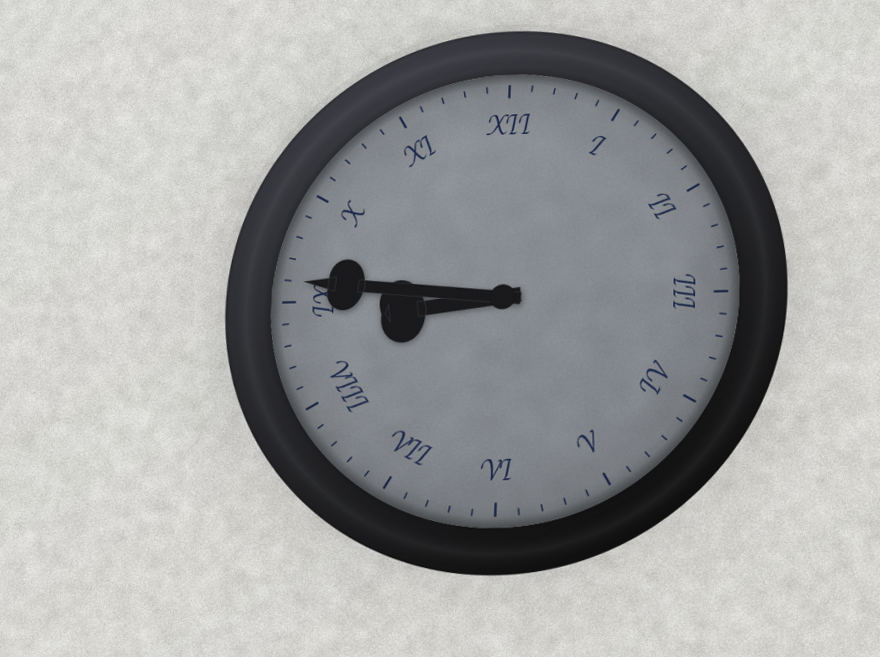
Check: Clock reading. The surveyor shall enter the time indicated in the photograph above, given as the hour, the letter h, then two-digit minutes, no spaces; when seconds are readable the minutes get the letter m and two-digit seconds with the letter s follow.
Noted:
8h46
